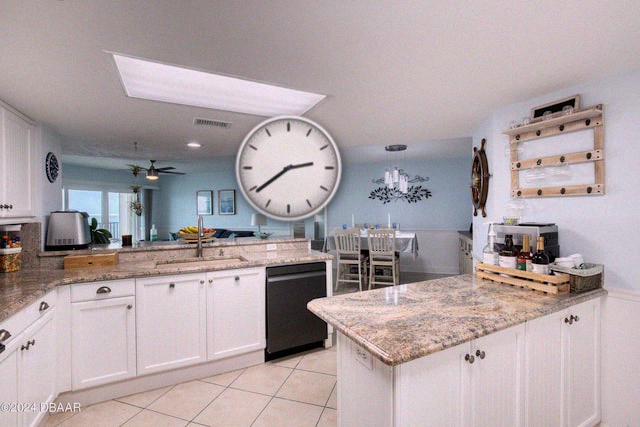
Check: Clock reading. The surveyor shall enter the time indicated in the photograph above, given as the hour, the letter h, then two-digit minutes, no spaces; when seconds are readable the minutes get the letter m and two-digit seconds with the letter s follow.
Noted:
2h39
